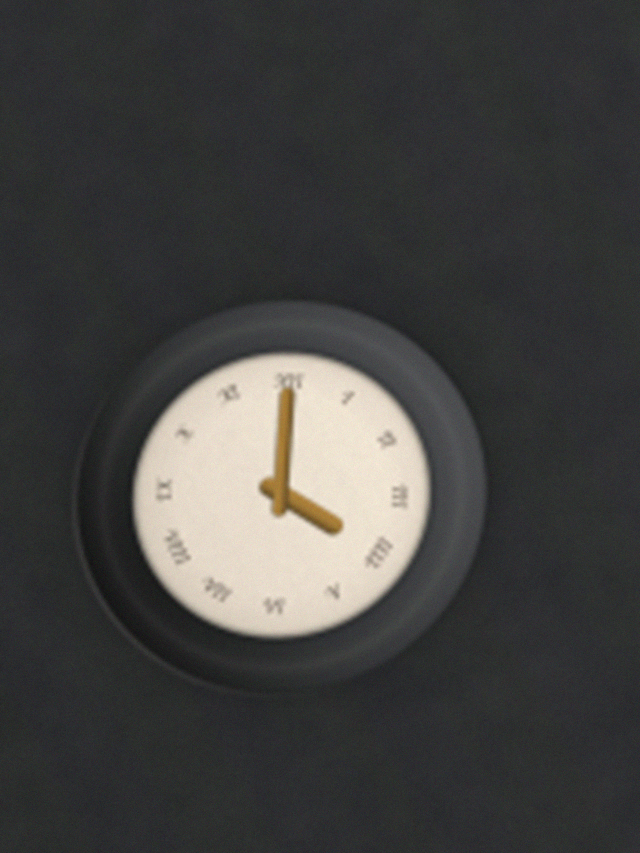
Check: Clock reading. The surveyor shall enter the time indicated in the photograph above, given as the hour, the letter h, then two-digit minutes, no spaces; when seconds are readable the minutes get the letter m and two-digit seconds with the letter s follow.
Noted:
4h00
